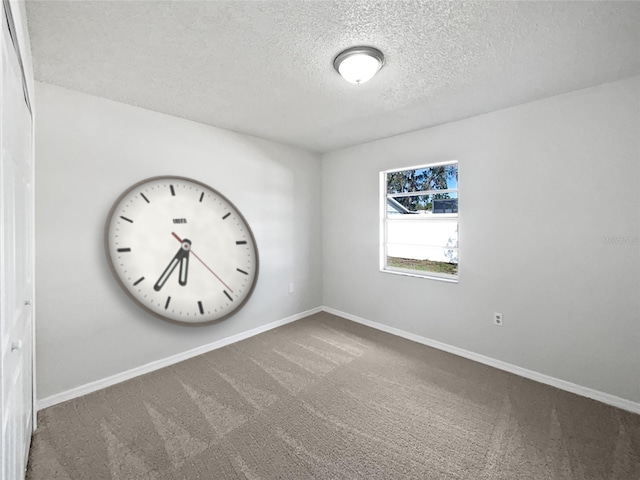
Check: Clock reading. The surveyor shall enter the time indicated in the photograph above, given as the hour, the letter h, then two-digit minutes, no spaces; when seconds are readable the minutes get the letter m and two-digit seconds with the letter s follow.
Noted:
6h37m24s
